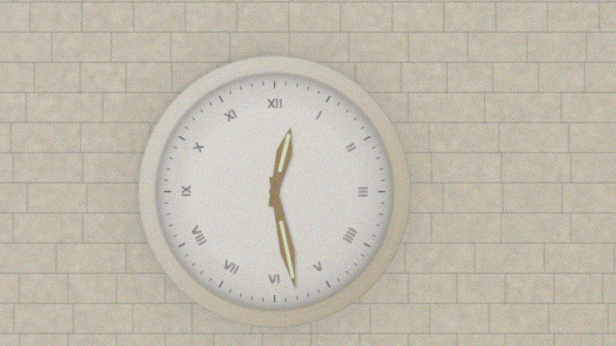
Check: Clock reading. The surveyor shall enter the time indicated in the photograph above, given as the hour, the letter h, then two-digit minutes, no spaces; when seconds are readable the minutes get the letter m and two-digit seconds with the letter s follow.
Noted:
12h28
